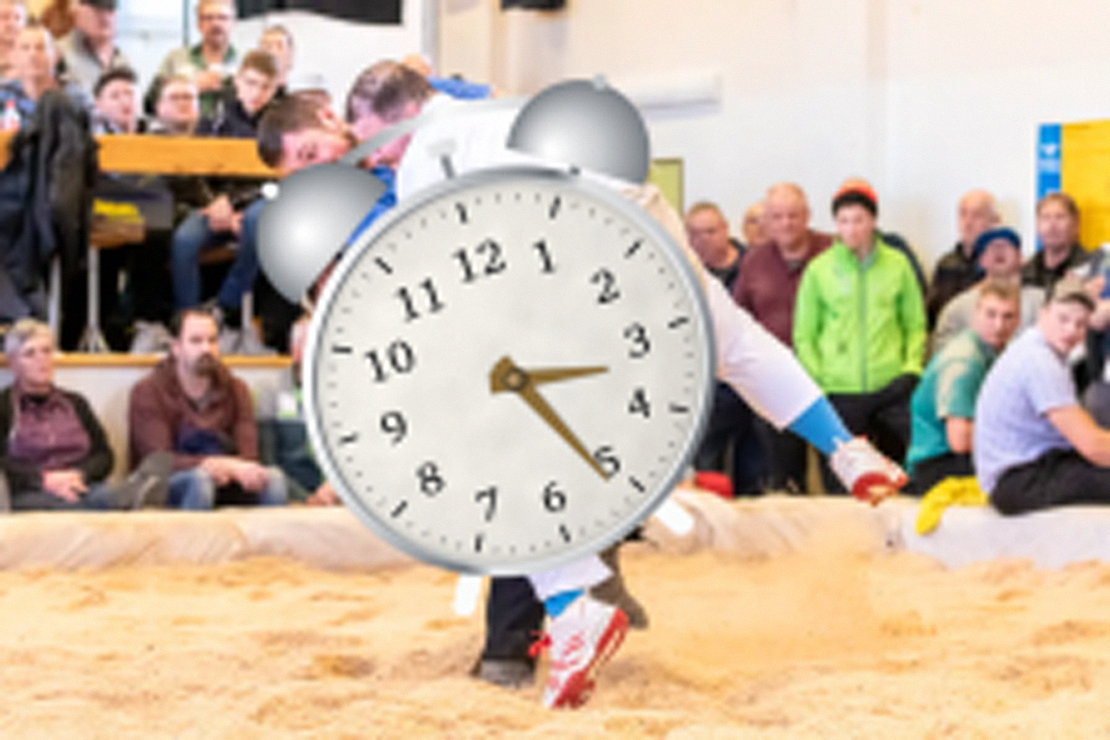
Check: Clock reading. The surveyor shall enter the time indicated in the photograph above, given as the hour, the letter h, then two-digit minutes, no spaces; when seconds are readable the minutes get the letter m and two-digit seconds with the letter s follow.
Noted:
3h26
